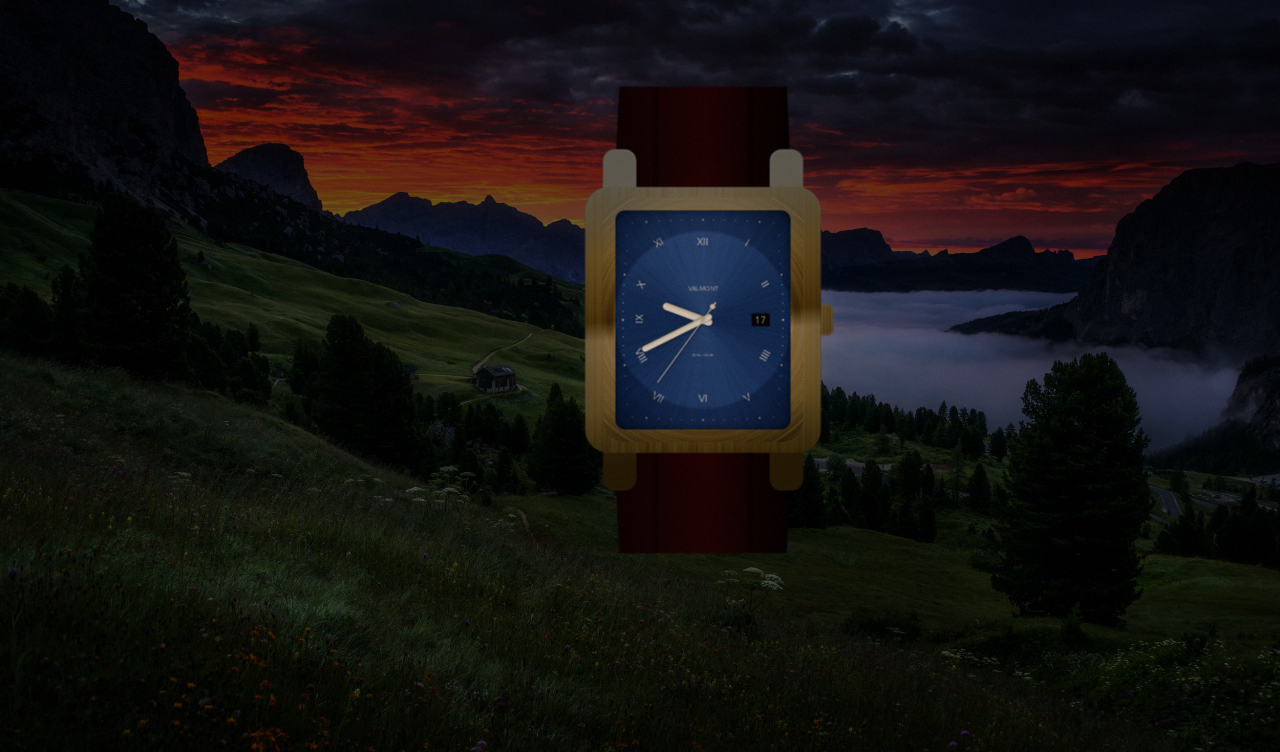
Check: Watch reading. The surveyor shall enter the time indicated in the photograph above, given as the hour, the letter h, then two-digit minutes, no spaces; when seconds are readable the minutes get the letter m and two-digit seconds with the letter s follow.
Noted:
9h40m36s
